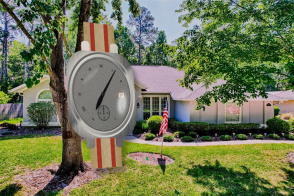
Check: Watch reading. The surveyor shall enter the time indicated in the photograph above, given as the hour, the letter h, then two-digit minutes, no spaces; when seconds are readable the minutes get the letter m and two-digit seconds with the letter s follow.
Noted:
7h06
